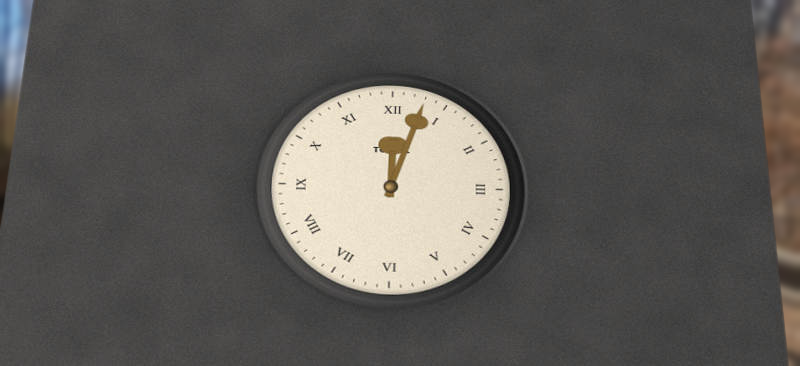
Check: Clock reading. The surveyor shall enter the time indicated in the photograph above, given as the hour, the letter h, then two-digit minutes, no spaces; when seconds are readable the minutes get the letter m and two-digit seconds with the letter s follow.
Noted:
12h03
